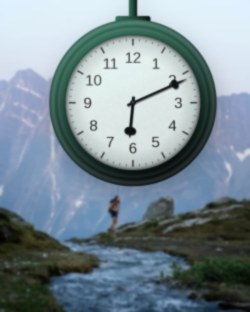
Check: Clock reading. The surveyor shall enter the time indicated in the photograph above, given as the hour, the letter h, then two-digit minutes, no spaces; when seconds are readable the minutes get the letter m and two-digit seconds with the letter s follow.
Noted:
6h11
